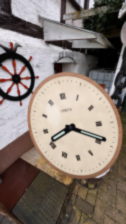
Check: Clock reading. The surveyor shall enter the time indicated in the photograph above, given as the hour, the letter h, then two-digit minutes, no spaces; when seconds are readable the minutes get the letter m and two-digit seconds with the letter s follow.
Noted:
8h19
